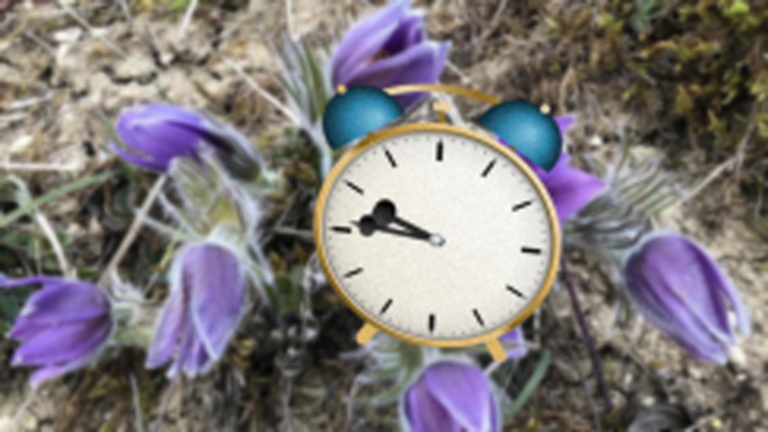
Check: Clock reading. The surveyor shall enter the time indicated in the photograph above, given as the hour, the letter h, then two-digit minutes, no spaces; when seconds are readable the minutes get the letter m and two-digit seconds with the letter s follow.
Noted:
9h46
